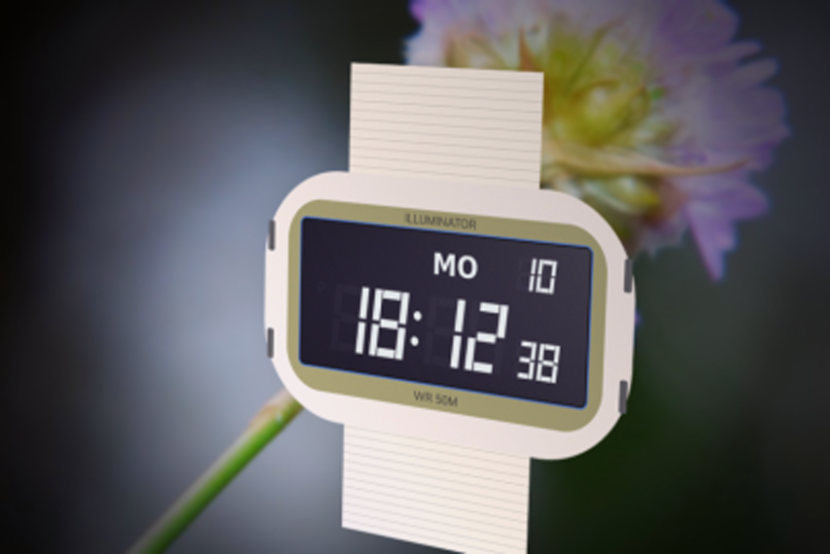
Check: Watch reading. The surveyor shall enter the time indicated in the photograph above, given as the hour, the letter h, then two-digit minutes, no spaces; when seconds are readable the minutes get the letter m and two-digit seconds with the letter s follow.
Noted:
18h12m38s
